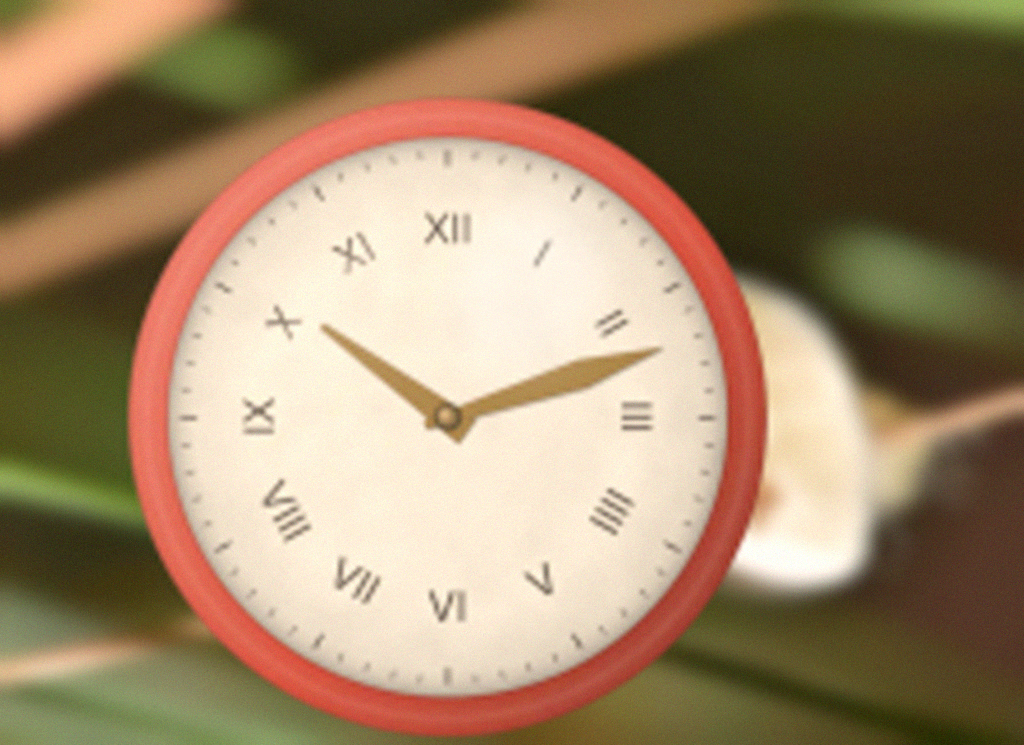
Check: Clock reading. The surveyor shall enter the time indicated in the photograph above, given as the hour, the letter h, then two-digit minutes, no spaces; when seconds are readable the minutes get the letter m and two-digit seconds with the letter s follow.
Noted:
10h12
